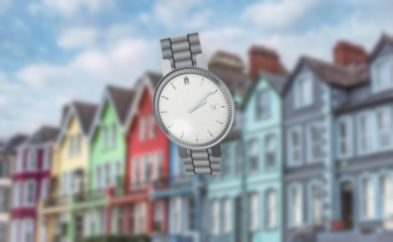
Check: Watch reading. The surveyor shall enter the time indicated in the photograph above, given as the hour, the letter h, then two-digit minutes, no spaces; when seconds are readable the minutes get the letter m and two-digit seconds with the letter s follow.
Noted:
2h09
